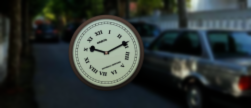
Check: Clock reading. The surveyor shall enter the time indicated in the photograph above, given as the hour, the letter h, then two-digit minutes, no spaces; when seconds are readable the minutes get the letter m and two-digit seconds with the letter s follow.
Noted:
10h14
